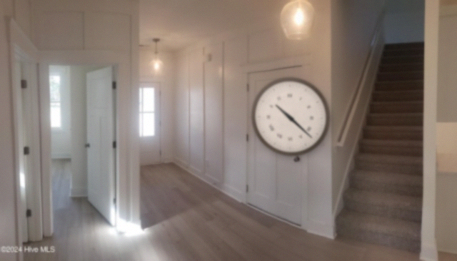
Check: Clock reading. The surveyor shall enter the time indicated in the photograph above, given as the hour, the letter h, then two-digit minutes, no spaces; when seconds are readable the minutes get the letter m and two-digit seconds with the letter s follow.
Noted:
10h22
